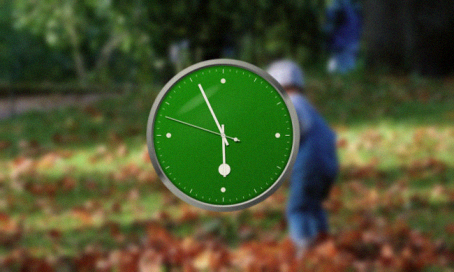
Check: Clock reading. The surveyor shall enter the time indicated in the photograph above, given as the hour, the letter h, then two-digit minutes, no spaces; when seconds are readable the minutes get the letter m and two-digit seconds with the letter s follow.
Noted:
5h55m48s
